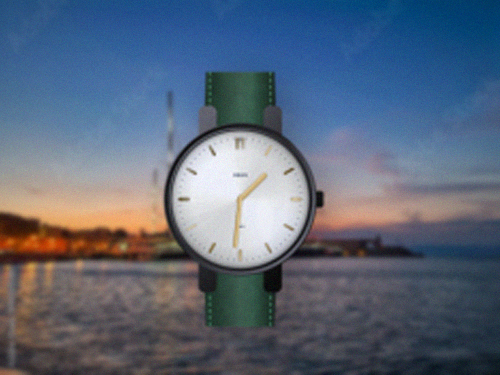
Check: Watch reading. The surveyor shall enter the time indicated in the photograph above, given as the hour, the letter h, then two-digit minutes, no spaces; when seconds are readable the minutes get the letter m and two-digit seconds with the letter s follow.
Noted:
1h31
